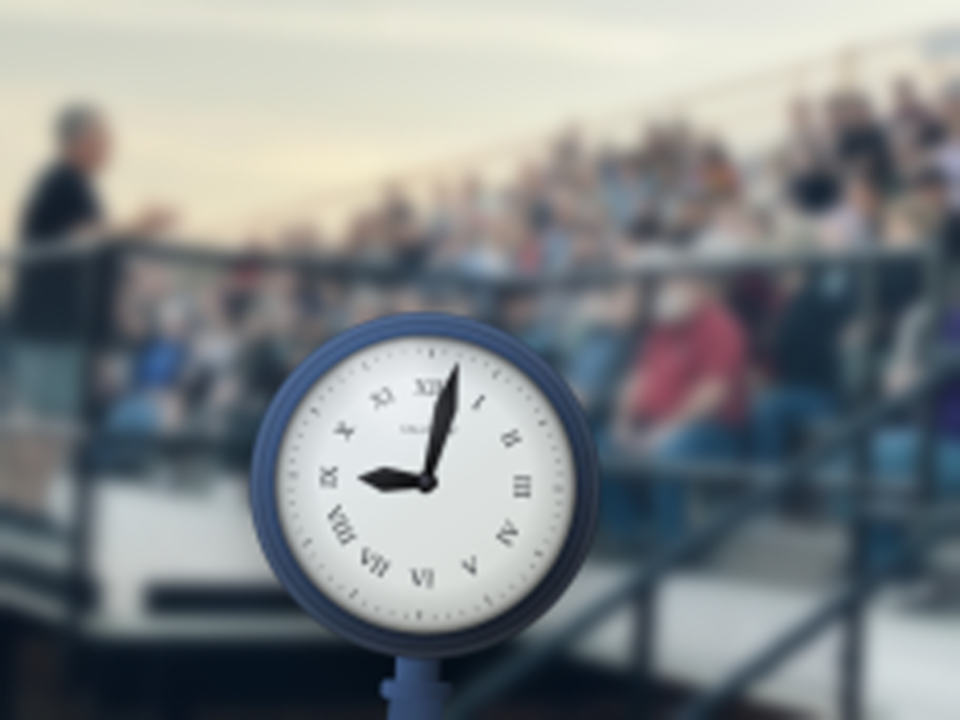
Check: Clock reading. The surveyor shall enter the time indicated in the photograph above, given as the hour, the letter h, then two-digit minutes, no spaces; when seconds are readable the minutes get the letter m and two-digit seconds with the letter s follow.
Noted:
9h02
